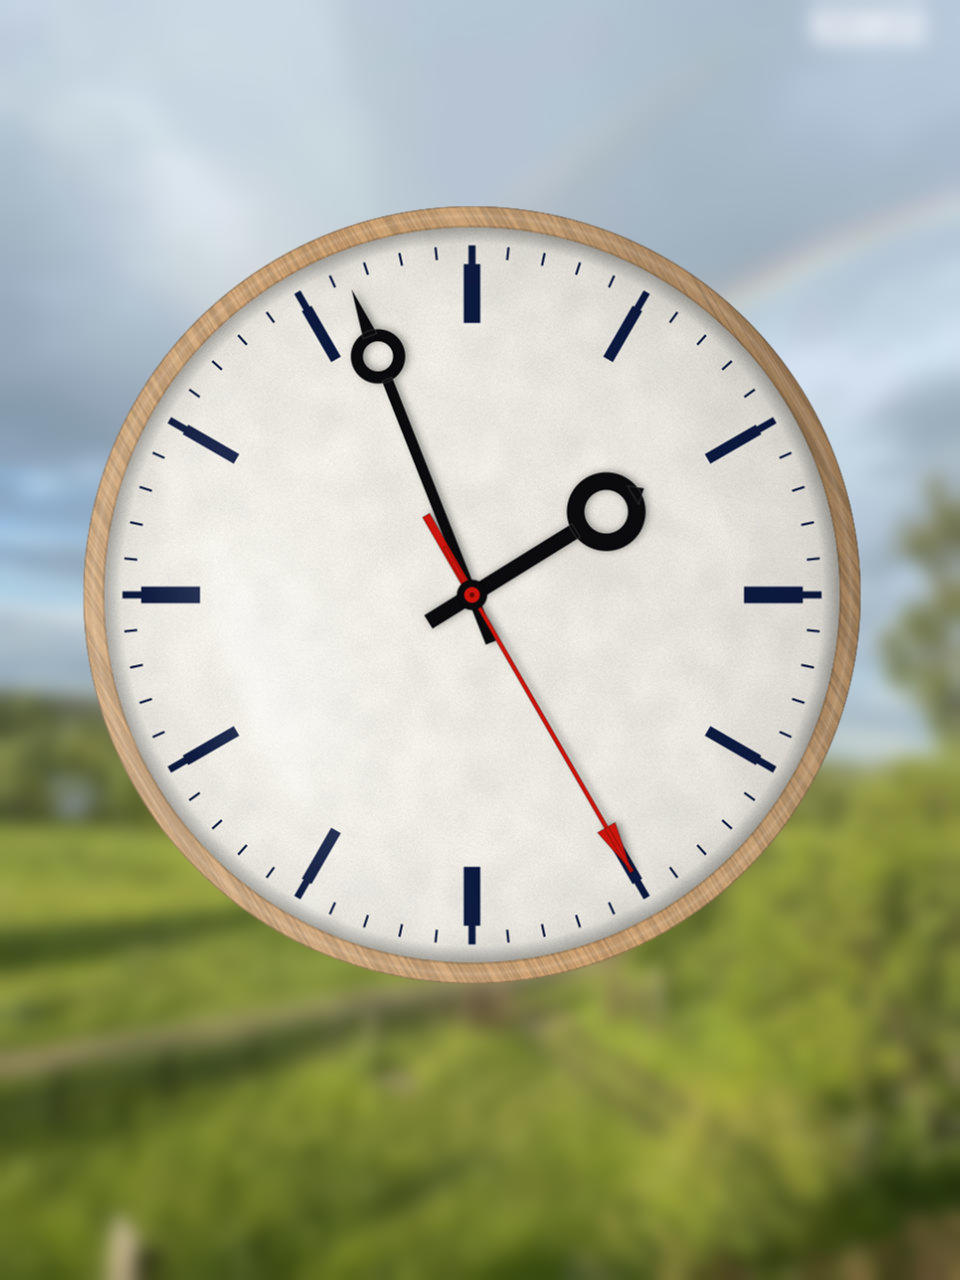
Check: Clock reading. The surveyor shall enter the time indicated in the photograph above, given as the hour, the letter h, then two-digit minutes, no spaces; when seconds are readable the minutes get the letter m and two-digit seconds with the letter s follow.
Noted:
1h56m25s
